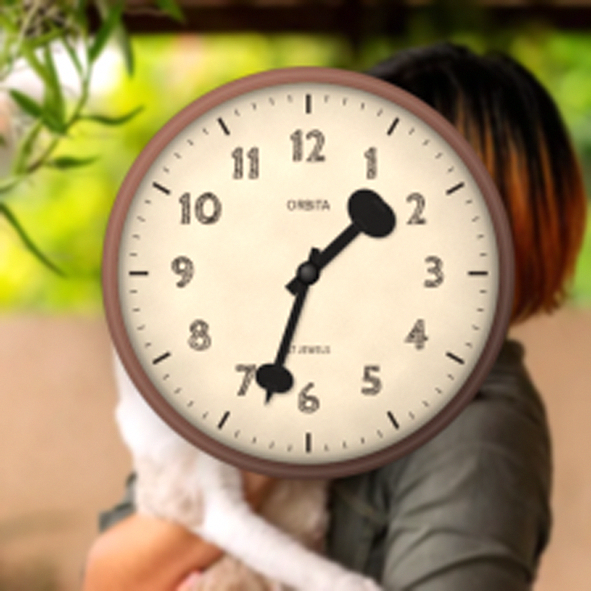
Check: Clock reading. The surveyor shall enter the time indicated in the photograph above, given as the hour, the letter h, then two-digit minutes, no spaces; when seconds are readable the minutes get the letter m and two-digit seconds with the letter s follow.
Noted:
1h33
